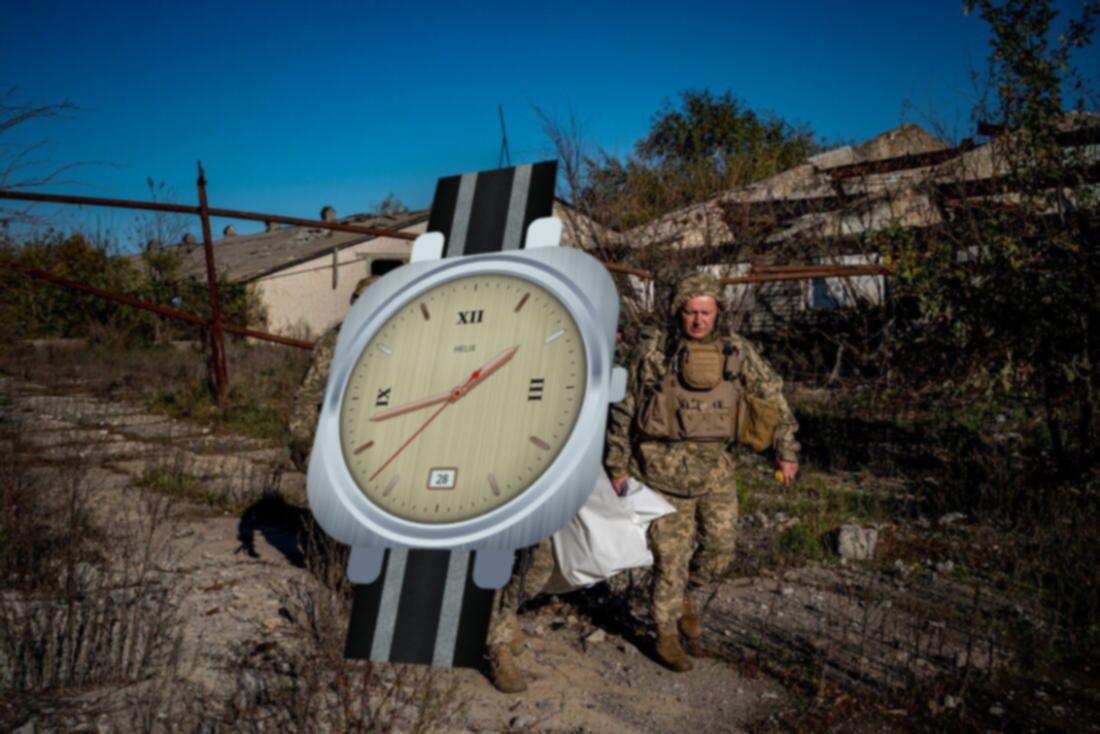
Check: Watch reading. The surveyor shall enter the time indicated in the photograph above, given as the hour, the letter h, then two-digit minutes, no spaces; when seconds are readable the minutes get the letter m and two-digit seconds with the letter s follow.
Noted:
1h42m37s
